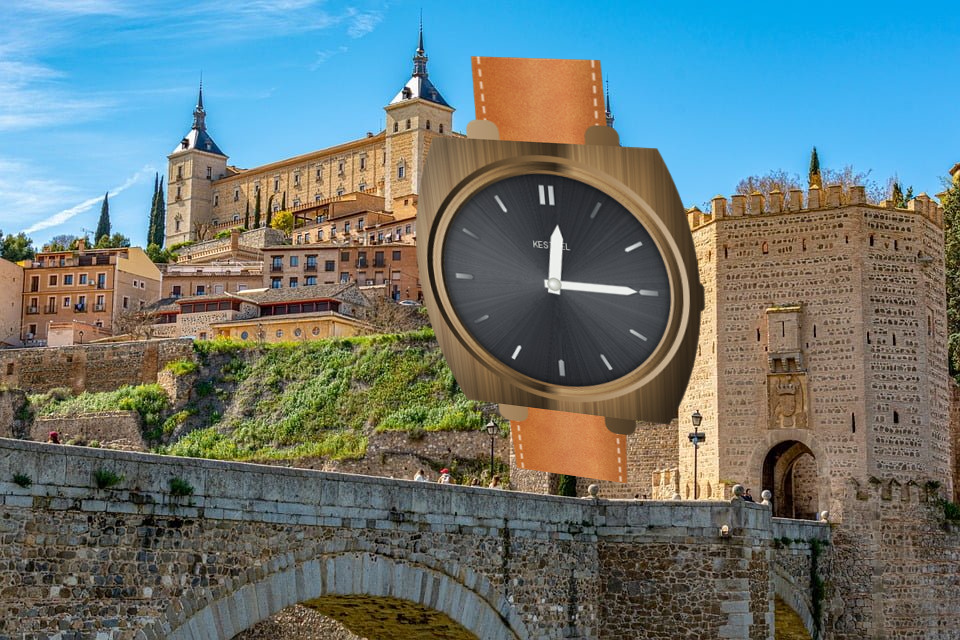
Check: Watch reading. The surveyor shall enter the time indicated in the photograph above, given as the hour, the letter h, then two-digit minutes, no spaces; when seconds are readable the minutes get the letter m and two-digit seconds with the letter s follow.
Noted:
12h15
